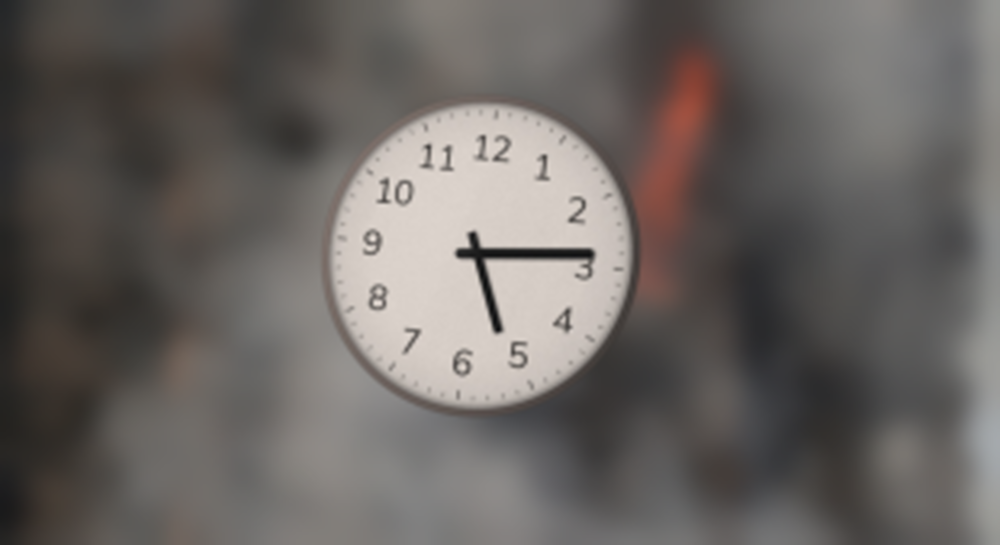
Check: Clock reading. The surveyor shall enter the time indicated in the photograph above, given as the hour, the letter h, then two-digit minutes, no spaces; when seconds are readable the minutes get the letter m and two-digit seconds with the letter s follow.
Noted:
5h14
